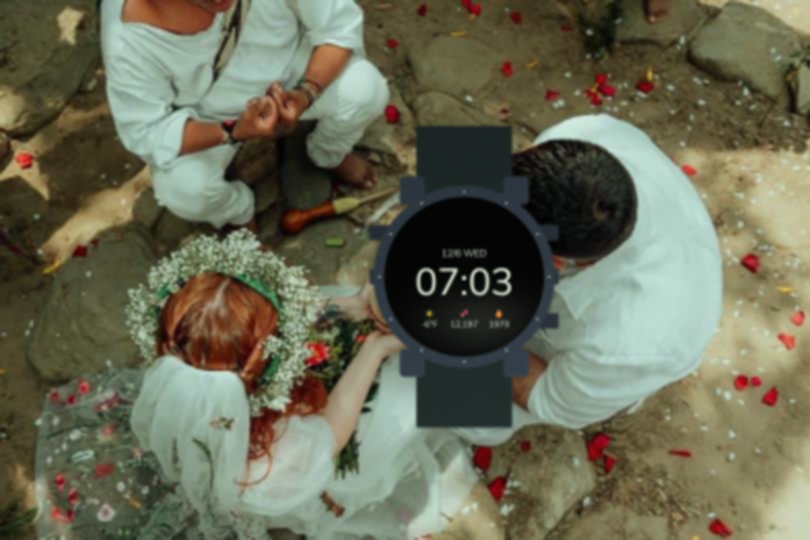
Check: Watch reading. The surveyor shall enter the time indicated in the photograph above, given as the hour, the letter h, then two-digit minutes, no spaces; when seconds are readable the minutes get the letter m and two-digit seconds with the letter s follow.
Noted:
7h03
